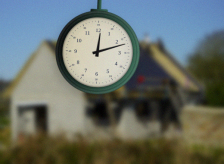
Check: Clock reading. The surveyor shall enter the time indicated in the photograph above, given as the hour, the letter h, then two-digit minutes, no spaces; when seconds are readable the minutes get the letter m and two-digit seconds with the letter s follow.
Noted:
12h12
